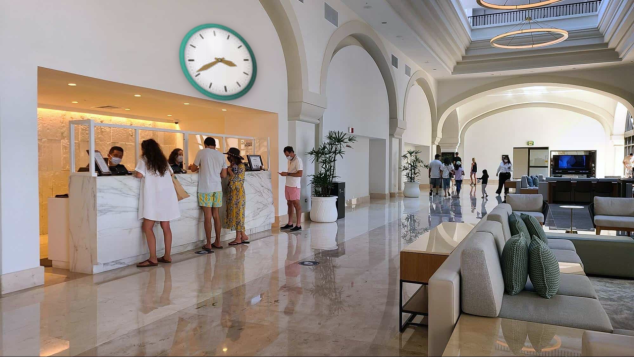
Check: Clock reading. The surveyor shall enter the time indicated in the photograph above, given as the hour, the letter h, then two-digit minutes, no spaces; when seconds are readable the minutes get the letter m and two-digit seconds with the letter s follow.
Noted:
3h41
